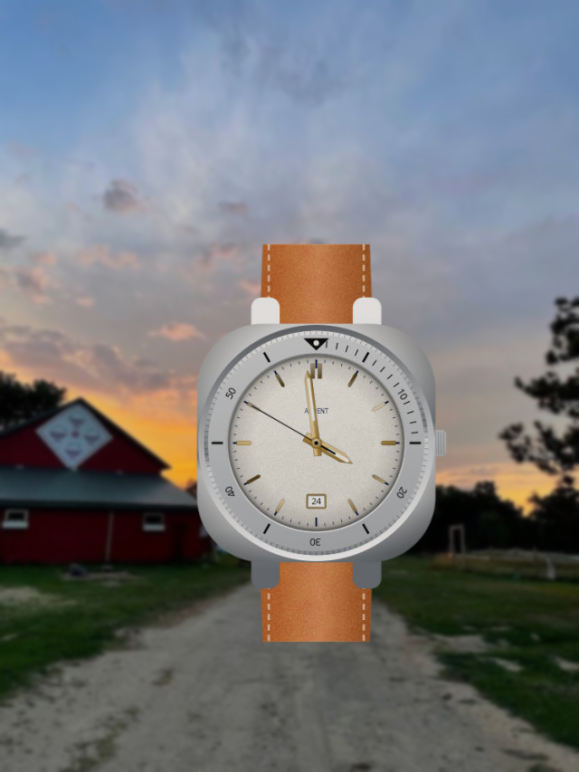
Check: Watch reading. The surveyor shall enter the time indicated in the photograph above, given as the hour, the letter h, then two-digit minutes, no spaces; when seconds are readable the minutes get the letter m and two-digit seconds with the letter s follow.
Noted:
3h58m50s
